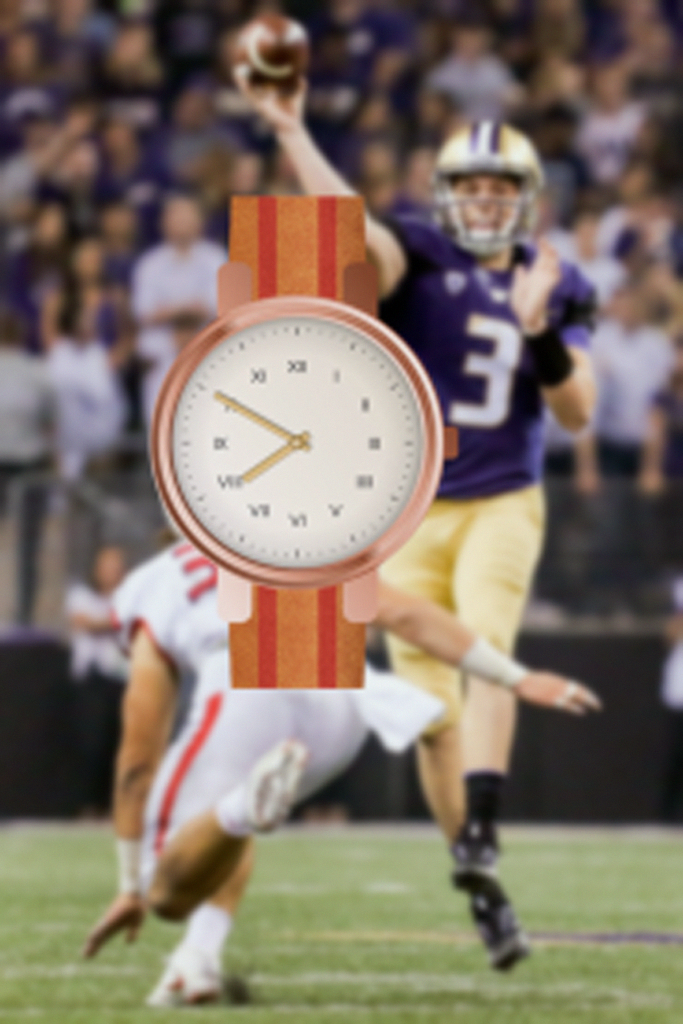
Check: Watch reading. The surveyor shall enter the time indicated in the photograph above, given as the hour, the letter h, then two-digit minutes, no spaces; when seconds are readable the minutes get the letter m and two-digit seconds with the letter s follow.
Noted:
7h50
